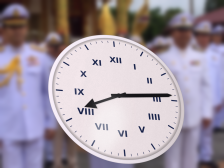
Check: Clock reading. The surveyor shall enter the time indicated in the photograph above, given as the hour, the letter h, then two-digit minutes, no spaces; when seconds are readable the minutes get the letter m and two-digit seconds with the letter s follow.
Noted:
8h14
